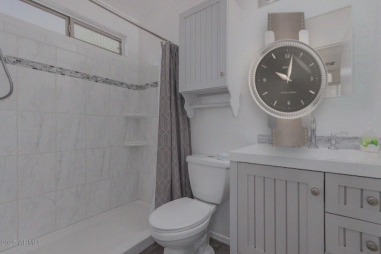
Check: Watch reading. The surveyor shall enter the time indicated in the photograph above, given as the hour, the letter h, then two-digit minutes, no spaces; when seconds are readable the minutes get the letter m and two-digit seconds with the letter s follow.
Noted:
10h02
